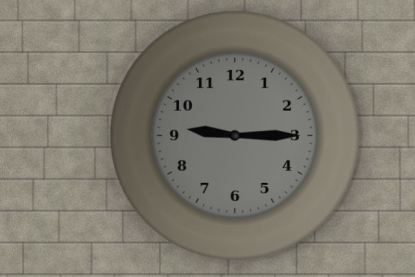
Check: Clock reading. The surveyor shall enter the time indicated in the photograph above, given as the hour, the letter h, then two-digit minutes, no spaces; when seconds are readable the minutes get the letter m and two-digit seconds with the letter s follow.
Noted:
9h15
